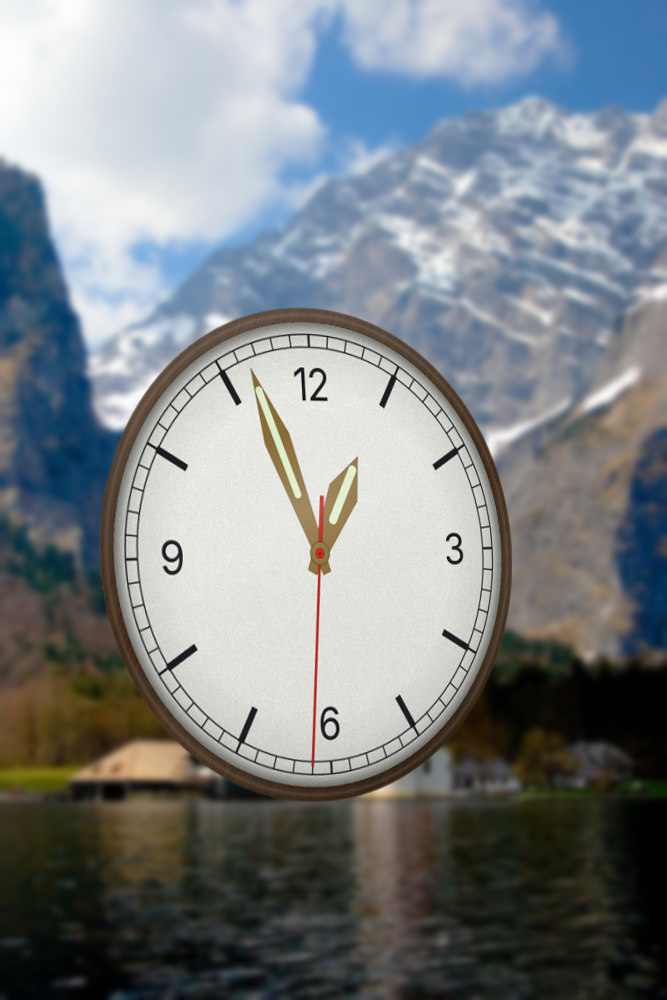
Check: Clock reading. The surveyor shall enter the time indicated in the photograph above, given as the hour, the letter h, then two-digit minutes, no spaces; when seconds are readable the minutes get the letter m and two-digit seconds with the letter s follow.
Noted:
12h56m31s
